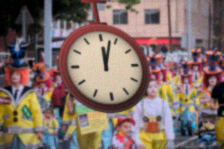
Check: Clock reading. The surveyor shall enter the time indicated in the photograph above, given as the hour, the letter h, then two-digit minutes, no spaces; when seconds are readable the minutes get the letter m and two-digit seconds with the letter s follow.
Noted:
12h03
